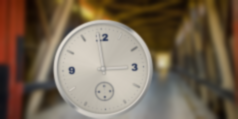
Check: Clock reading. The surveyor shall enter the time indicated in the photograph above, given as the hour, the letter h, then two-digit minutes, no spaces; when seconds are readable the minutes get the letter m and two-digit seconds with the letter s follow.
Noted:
2h59
